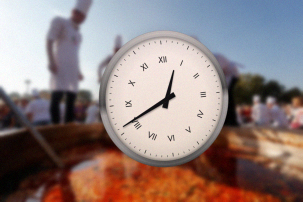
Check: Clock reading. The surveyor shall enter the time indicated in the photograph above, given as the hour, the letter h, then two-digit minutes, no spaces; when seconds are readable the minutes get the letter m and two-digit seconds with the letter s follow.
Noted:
12h41
